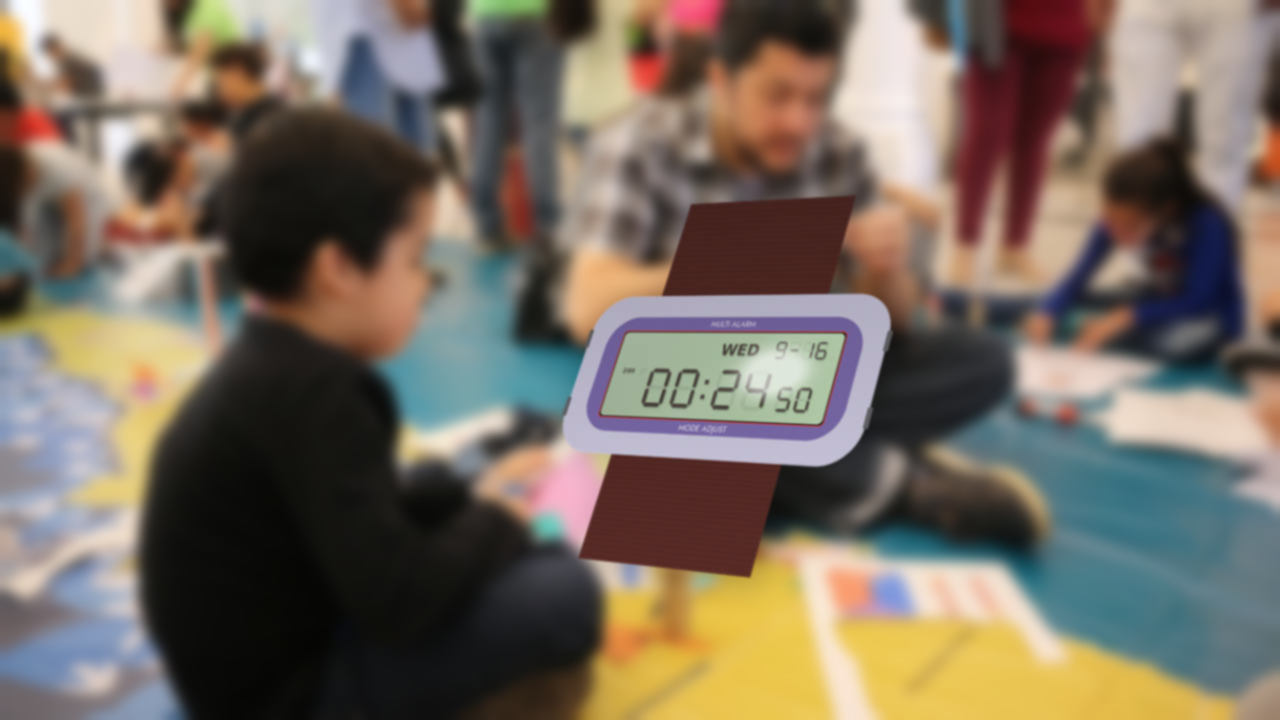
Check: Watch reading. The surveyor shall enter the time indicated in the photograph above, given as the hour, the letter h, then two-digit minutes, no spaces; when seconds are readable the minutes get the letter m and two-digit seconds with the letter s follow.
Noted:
0h24m50s
